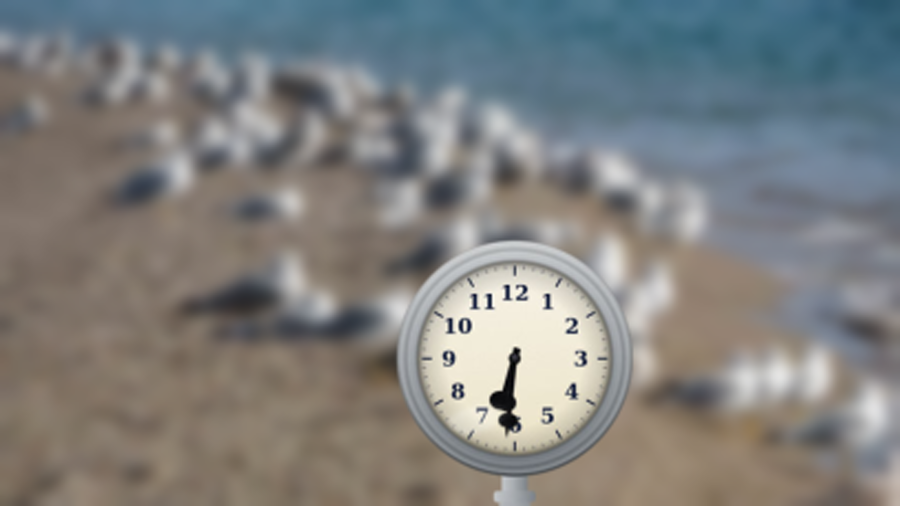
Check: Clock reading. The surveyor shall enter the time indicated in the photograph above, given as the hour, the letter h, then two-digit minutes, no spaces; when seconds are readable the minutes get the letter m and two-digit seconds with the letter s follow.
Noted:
6h31
